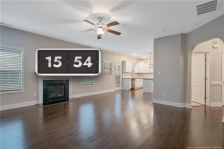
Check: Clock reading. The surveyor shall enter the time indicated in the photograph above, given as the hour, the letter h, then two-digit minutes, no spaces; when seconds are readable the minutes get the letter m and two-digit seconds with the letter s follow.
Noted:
15h54
